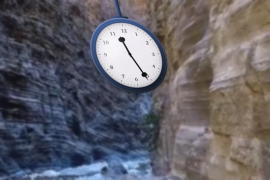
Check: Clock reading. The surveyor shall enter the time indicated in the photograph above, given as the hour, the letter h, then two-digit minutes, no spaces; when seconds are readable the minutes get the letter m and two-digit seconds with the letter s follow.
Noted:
11h26
